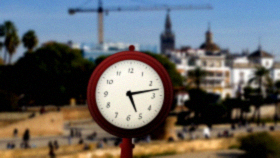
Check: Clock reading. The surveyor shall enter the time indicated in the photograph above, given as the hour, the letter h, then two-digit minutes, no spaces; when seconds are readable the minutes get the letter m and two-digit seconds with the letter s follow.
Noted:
5h13
